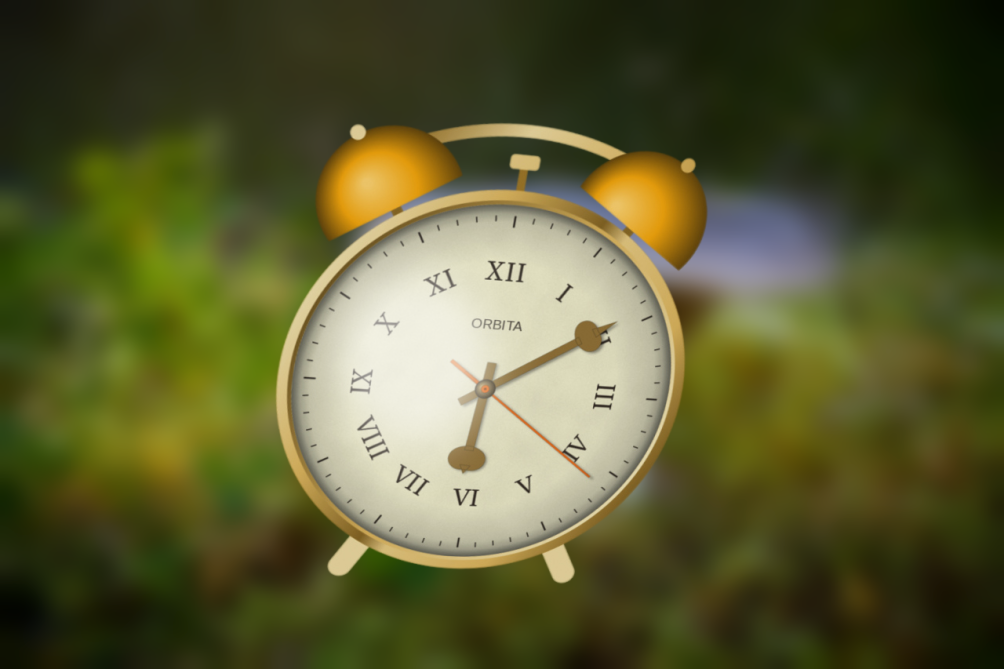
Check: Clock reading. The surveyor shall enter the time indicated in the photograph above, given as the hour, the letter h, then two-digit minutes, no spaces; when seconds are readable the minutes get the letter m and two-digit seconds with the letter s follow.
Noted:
6h09m21s
